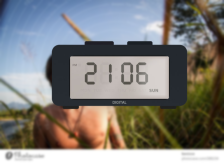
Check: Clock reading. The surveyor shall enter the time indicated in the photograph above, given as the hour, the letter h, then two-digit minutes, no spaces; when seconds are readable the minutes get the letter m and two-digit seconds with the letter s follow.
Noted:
21h06
